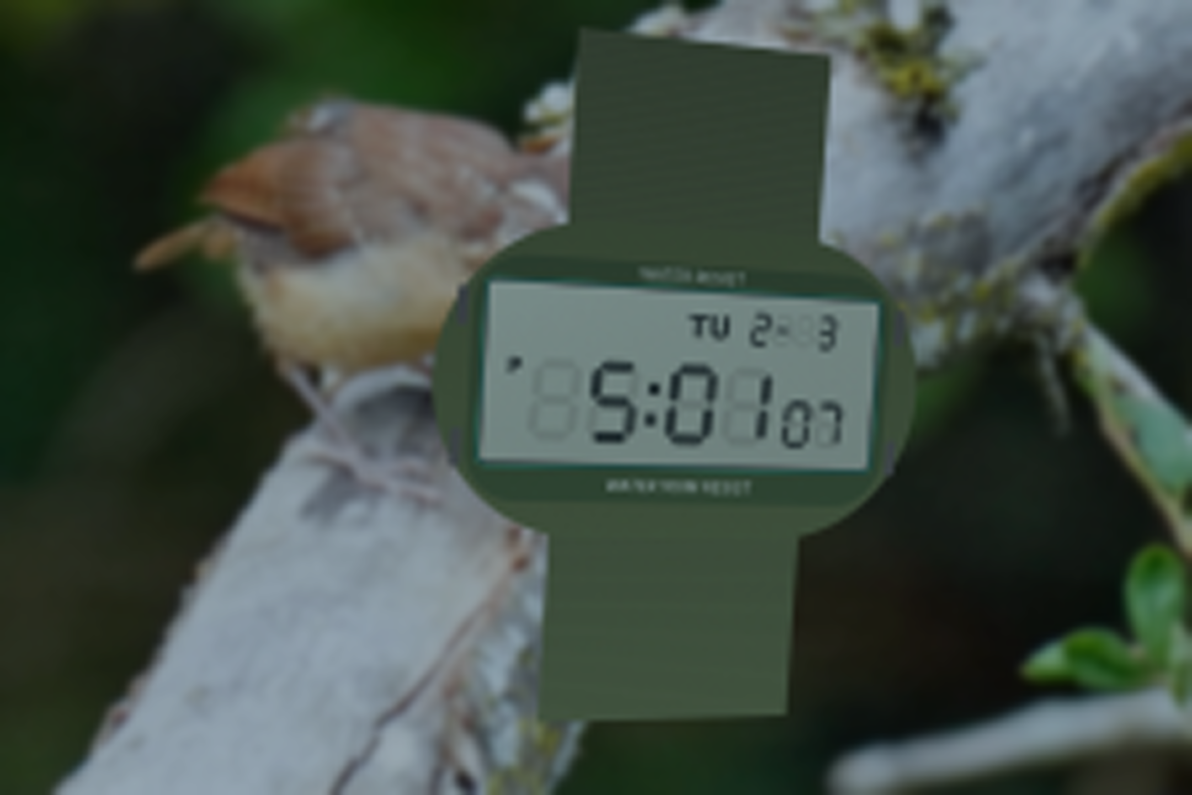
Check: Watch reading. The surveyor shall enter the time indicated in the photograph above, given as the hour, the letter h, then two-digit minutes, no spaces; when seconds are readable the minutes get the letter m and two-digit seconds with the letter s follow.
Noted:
5h01m07s
